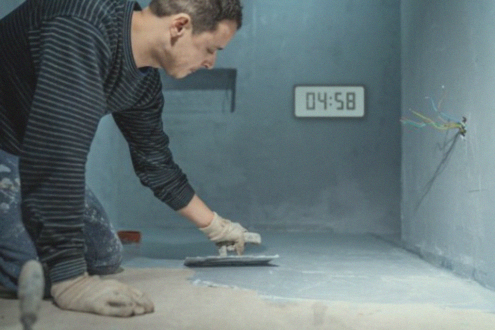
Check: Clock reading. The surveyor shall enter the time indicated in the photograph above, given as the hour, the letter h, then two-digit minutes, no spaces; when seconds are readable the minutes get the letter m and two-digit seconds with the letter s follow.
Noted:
4h58
